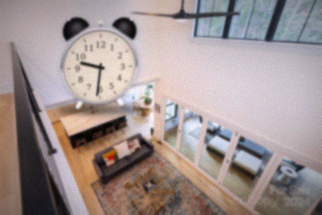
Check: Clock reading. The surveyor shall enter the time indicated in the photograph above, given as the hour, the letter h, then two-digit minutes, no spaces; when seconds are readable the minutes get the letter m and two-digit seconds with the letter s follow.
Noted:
9h31
